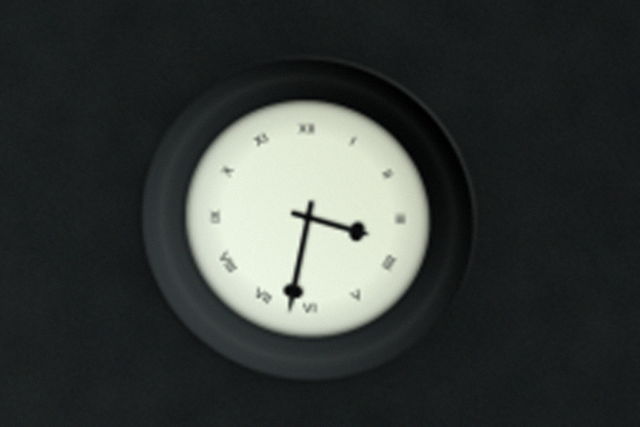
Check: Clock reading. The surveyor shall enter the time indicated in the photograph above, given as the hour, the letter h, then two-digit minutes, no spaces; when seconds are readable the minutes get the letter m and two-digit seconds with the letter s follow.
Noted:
3h32
